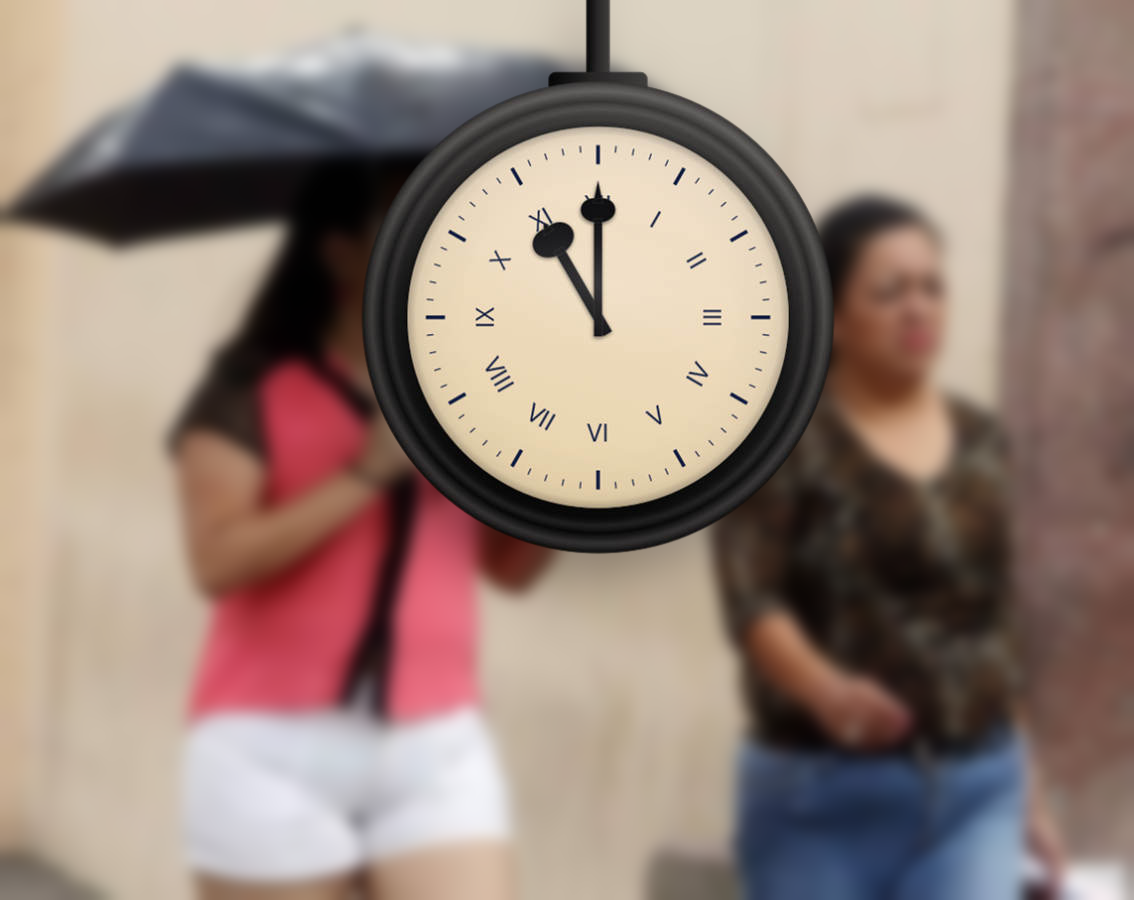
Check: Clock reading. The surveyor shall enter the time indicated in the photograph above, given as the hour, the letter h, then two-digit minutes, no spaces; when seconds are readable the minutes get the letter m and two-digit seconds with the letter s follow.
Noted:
11h00
